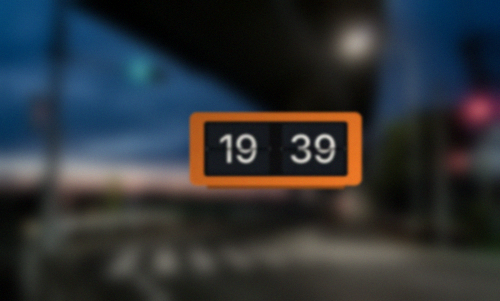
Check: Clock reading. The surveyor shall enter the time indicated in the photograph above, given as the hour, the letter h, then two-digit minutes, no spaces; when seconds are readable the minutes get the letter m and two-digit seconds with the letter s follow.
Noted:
19h39
